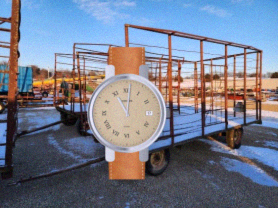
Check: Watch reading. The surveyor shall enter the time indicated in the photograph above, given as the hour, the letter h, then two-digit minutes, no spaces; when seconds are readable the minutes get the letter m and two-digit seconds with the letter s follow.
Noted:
11h01
